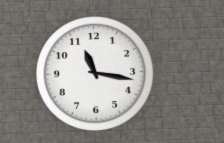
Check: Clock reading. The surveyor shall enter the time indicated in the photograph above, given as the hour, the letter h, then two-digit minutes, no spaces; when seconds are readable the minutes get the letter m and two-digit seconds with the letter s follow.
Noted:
11h17
